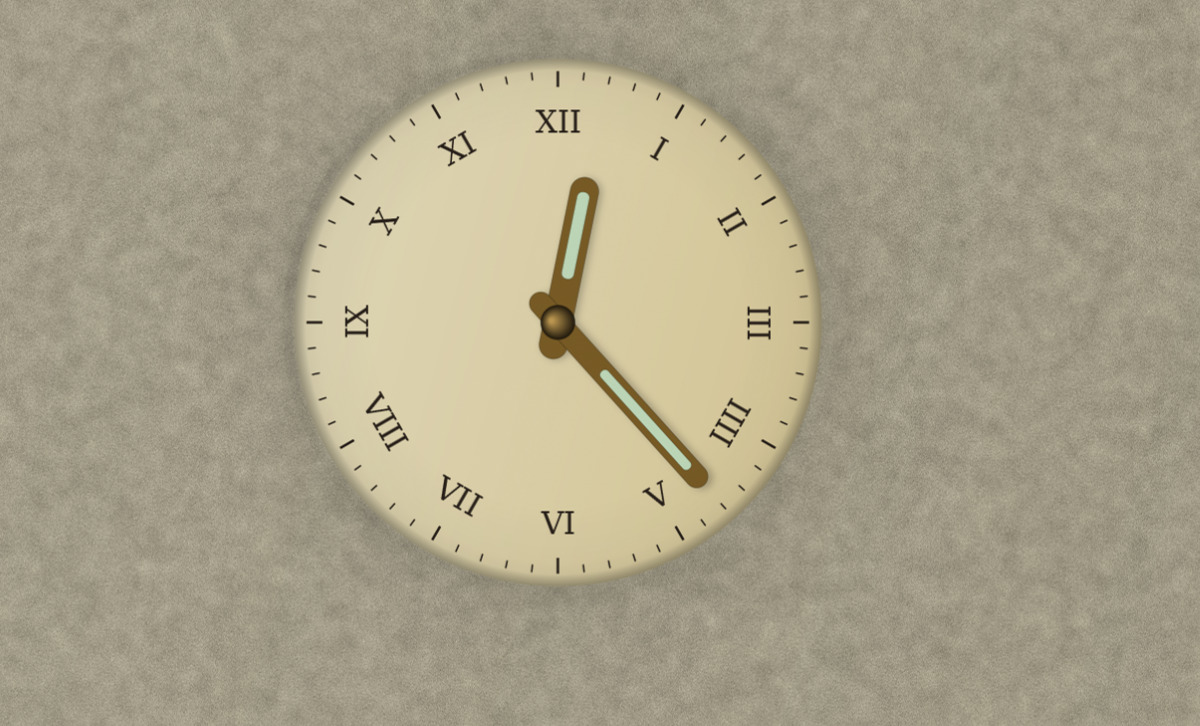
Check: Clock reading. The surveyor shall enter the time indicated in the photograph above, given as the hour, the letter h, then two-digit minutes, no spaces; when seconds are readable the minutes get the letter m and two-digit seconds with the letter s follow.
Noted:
12h23
